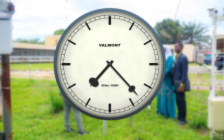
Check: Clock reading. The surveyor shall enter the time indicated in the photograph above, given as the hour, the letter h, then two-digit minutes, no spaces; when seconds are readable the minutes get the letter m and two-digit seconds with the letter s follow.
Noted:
7h23
